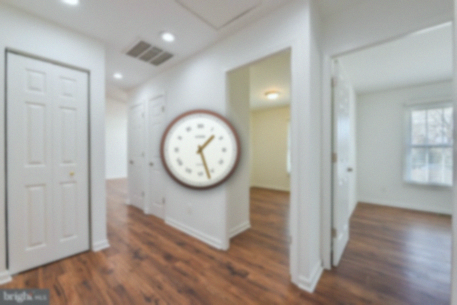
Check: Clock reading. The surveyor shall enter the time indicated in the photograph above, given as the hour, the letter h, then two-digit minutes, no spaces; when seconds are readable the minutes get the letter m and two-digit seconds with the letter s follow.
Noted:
1h27
